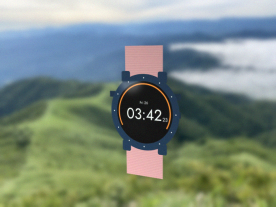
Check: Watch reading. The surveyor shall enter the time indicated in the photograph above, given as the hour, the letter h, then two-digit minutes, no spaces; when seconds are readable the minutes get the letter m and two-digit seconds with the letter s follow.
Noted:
3h42
